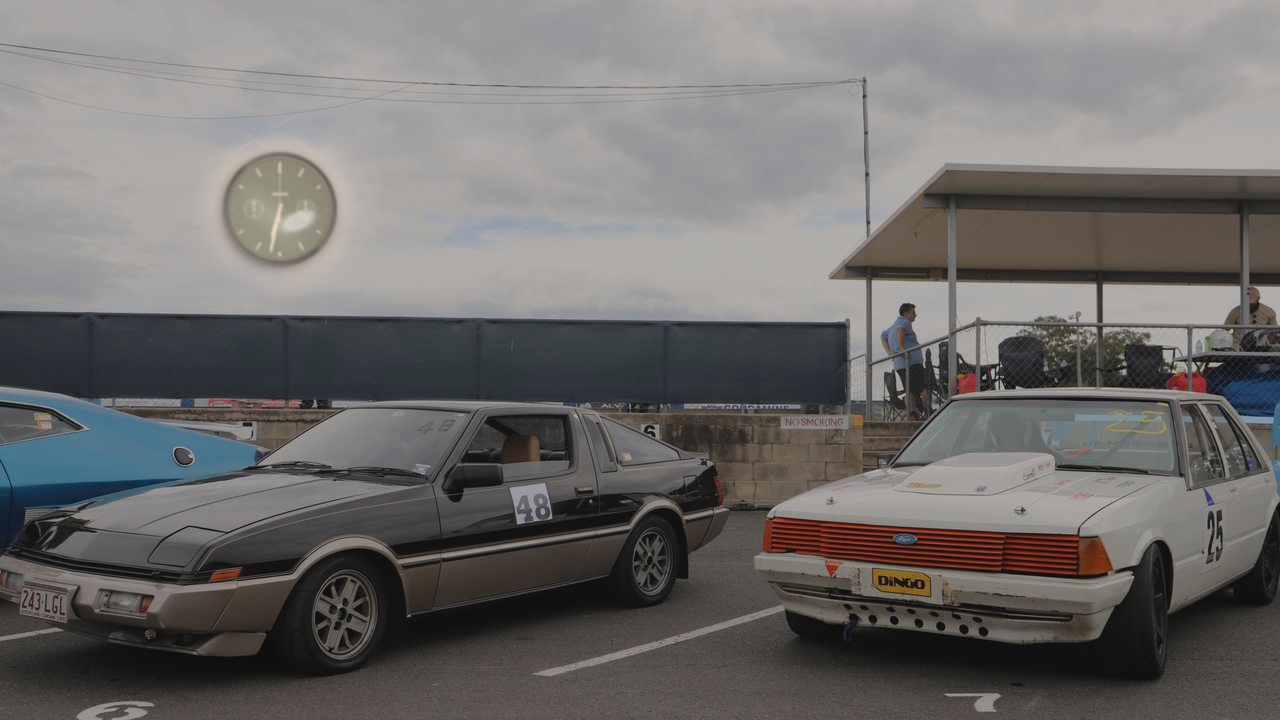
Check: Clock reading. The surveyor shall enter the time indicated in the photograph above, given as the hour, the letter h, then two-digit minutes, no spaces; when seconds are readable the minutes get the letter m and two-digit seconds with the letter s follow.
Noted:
6h32
